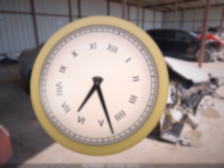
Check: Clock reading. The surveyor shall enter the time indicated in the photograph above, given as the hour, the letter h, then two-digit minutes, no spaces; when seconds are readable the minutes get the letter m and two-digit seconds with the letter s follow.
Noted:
6h23
